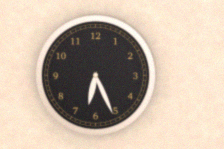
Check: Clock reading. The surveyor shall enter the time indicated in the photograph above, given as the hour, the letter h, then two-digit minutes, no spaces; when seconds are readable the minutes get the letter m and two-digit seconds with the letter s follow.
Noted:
6h26
